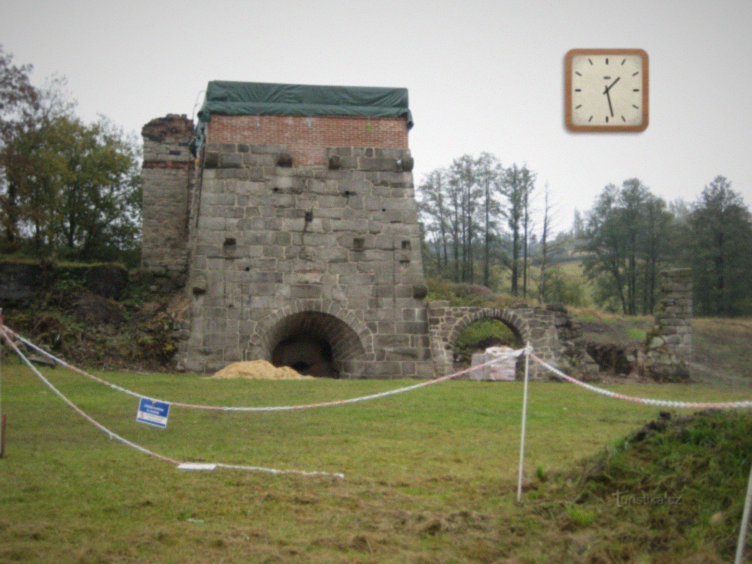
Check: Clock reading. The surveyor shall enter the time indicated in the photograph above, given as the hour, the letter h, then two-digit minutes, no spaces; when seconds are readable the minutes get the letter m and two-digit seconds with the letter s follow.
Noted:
1h28
